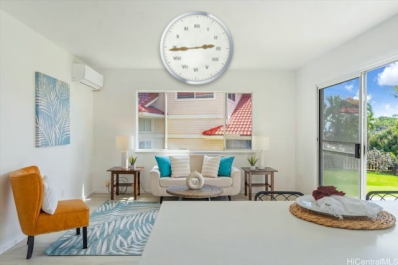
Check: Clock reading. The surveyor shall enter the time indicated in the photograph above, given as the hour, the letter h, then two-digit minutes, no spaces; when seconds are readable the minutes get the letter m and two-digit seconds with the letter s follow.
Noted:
2h44
